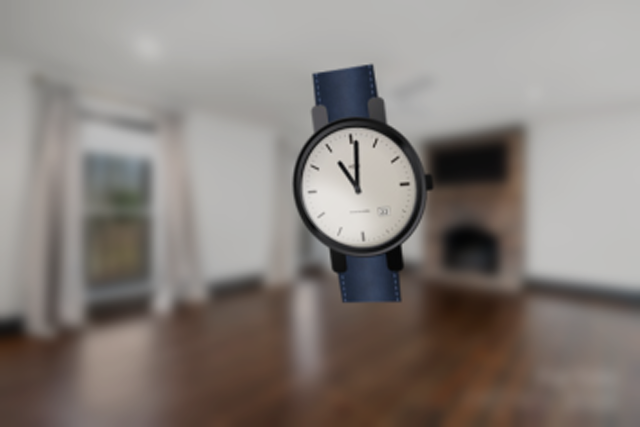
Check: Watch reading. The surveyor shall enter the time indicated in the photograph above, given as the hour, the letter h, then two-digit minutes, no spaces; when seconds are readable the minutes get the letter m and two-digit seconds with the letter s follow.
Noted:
11h01
